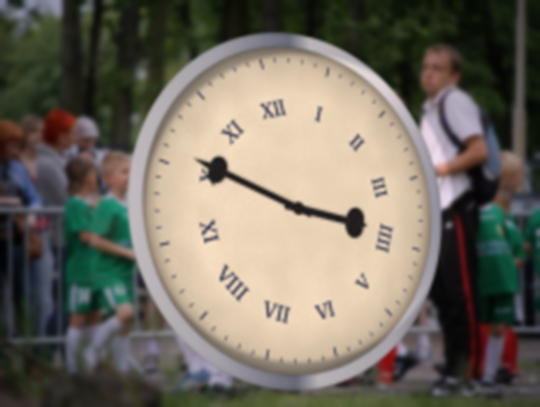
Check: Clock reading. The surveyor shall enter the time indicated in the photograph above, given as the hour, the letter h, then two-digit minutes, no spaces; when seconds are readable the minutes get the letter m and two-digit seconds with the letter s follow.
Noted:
3h51
